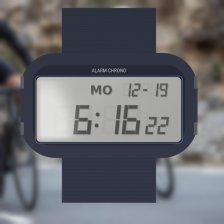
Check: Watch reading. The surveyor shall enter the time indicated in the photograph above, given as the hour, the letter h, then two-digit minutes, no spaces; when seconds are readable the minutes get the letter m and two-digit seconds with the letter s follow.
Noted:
6h16m22s
